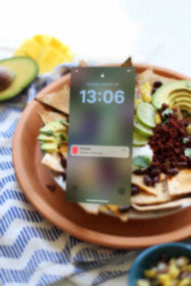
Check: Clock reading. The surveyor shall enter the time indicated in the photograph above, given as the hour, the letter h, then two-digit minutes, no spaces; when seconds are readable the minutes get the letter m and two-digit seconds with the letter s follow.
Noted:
13h06
